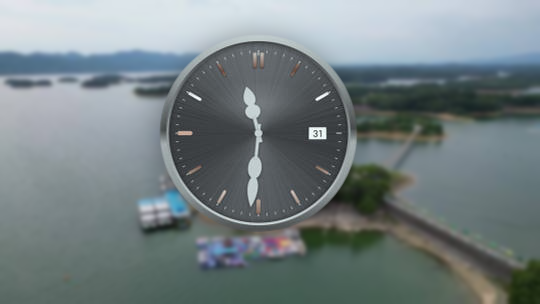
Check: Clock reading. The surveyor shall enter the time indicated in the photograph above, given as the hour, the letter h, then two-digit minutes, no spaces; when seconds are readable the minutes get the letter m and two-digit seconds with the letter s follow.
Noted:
11h31
